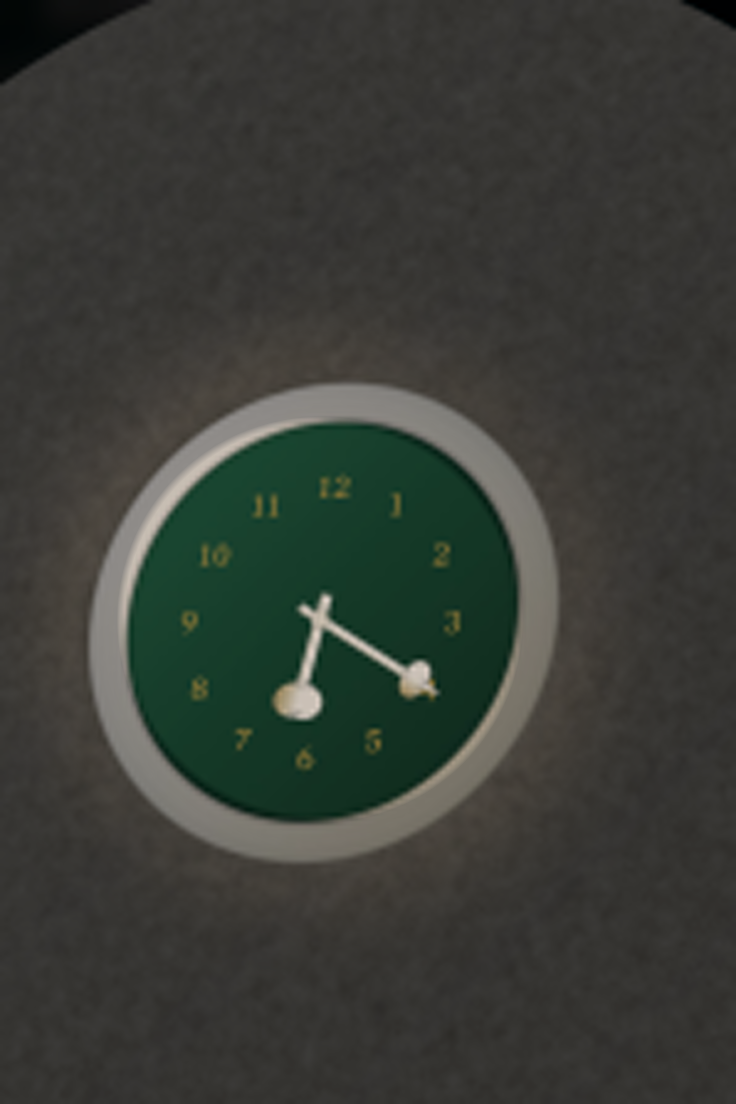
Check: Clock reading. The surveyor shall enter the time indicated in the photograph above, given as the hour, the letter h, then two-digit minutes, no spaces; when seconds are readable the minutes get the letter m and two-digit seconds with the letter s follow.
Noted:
6h20
